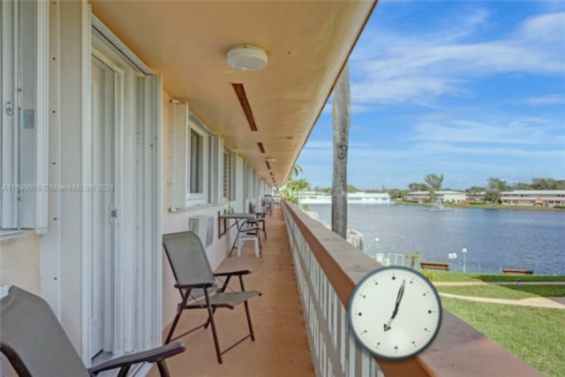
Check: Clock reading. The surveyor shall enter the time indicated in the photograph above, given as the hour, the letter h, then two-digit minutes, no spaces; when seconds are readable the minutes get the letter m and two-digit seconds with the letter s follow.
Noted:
7h03
